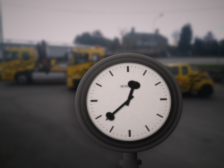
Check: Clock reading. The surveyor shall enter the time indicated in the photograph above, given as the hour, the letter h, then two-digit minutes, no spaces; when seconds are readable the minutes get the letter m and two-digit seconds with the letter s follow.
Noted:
12h38
